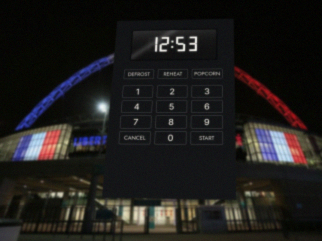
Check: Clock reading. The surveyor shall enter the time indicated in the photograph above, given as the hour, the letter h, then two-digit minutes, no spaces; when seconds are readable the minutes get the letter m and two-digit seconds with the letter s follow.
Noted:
12h53
